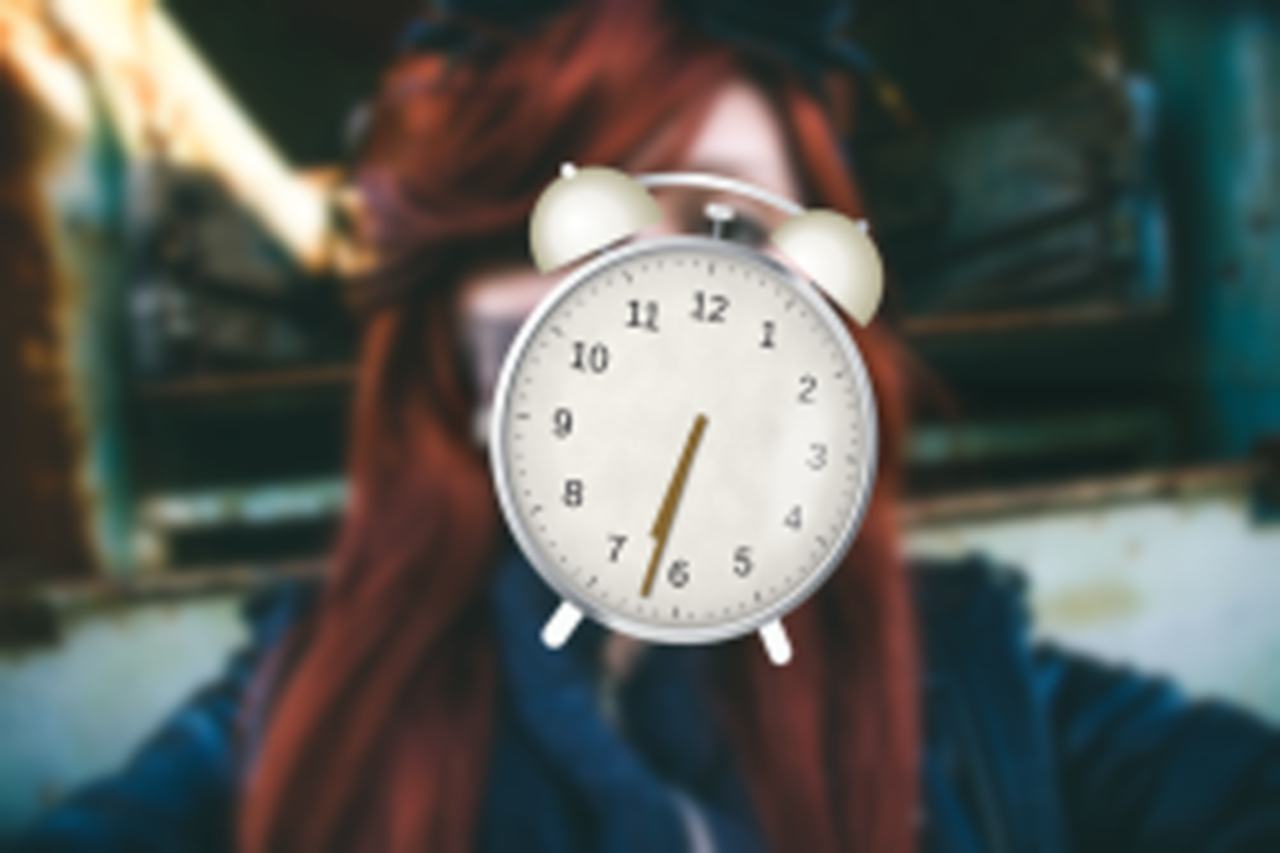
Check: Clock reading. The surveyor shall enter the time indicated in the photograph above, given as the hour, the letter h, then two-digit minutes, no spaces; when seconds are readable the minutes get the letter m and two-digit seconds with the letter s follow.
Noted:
6h32
